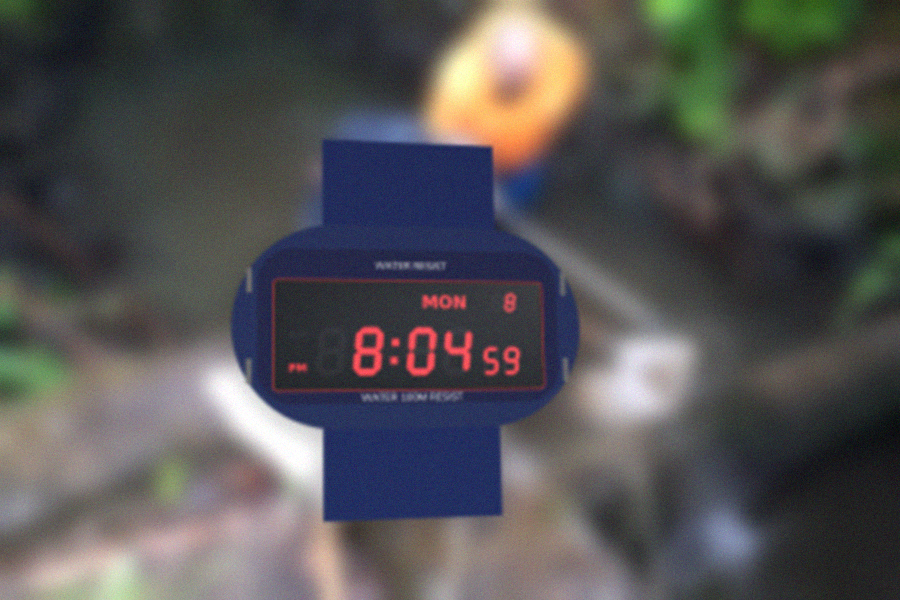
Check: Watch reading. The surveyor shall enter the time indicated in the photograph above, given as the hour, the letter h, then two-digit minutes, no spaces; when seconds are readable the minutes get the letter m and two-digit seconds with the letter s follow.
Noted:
8h04m59s
